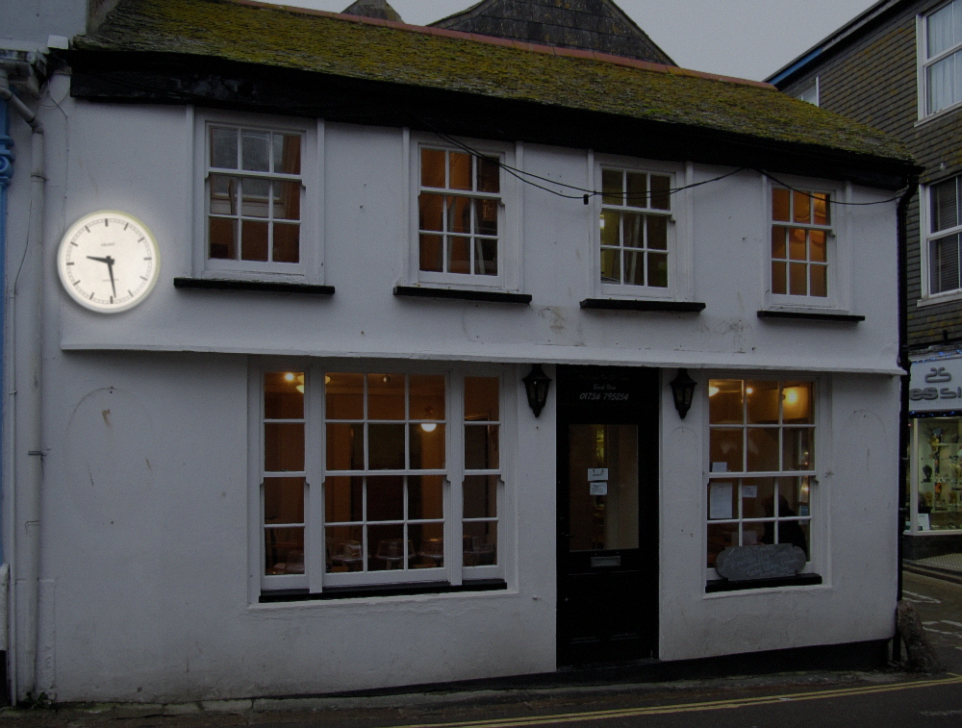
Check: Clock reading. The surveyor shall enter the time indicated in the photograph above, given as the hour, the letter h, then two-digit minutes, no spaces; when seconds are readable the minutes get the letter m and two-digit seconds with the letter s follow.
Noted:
9h29
